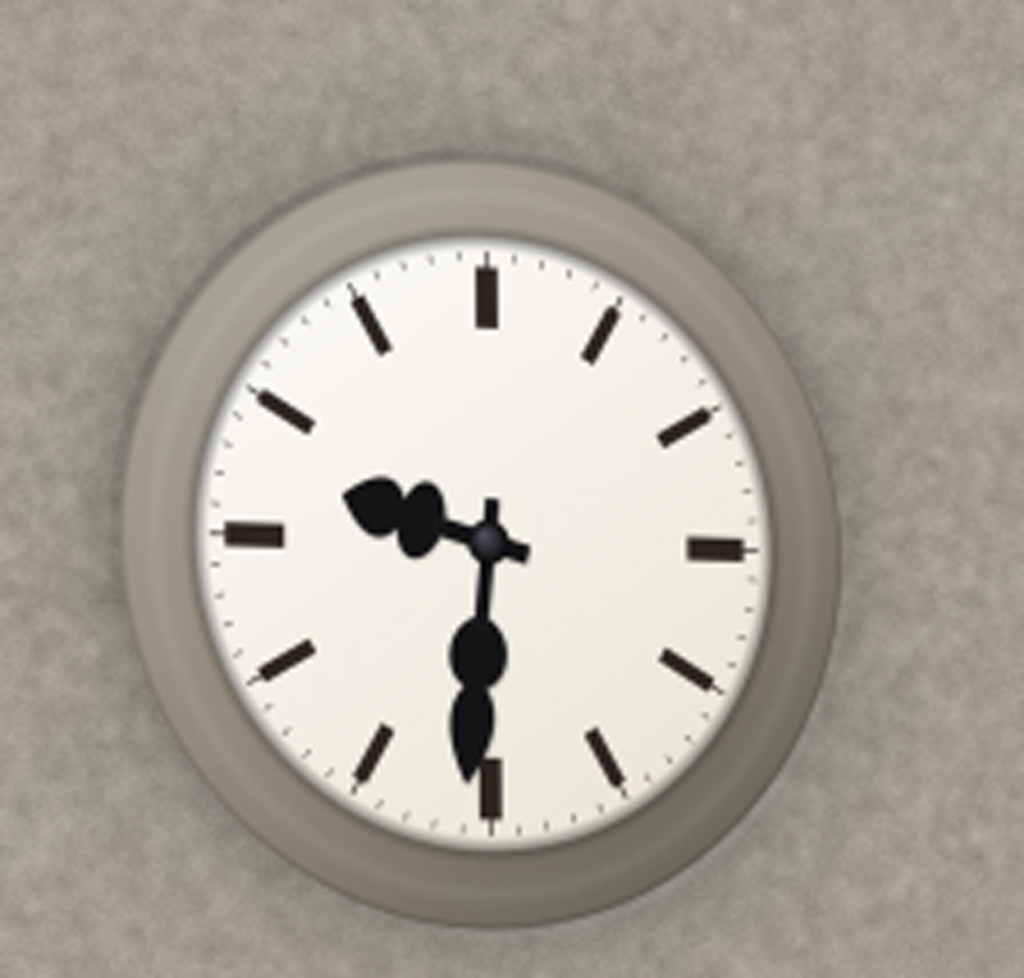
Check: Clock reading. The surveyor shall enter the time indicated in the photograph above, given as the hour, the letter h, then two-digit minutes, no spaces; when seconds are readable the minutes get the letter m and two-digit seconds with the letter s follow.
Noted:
9h31
